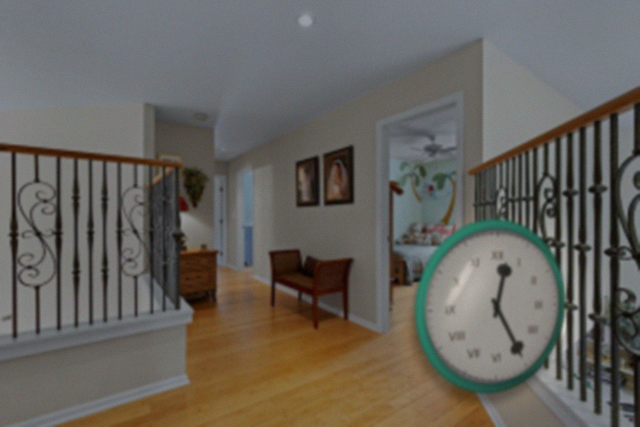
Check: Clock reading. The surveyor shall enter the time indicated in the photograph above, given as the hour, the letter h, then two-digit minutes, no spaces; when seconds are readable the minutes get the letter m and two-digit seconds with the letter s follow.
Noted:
12h25
